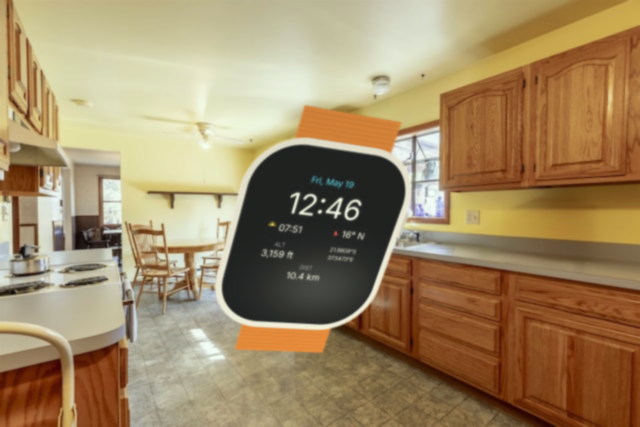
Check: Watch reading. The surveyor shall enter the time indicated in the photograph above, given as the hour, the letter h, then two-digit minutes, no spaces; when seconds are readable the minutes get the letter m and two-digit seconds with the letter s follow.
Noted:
12h46
